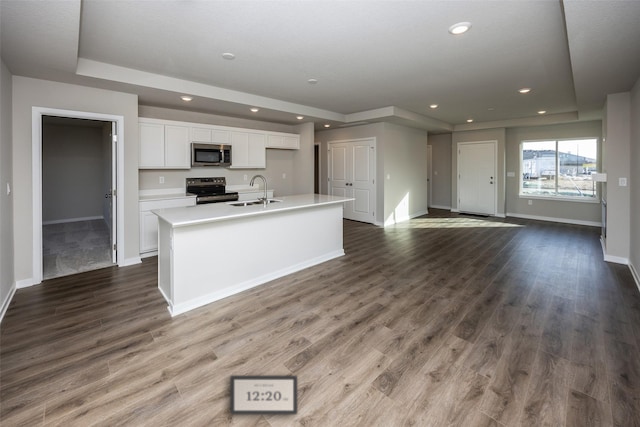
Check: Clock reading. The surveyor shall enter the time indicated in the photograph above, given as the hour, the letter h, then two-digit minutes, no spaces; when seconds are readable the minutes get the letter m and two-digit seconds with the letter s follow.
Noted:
12h20
